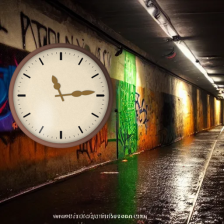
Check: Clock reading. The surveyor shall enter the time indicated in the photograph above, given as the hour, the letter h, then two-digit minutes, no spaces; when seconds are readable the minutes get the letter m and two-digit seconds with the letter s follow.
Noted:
11h14
